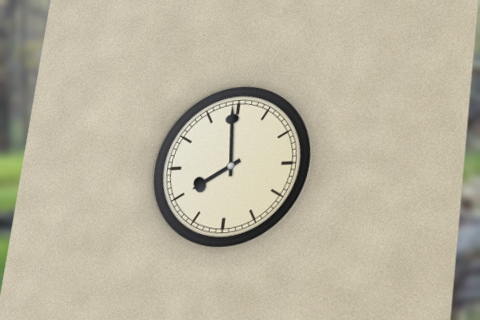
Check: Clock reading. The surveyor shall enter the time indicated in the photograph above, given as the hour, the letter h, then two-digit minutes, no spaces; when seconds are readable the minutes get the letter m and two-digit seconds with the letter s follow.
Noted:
7h59
